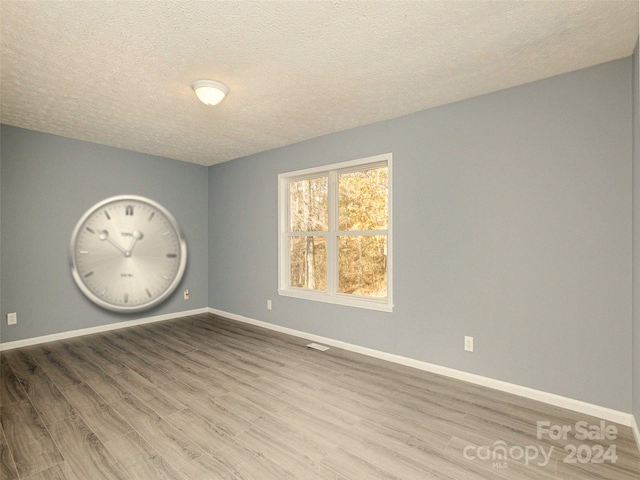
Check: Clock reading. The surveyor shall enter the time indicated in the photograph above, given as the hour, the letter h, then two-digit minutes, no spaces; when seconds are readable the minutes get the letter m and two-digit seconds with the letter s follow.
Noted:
12h51
